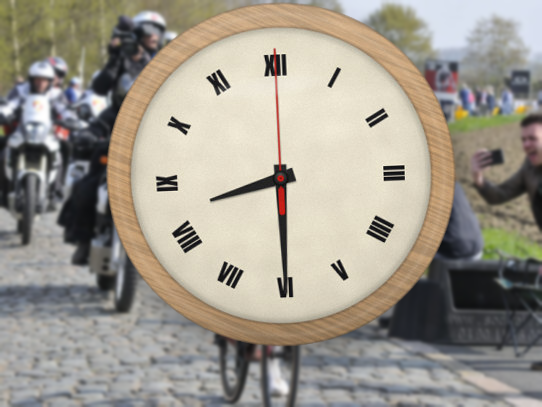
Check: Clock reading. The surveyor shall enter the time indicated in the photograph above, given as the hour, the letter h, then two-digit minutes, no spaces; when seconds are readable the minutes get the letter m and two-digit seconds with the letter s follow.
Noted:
8h30m00s
